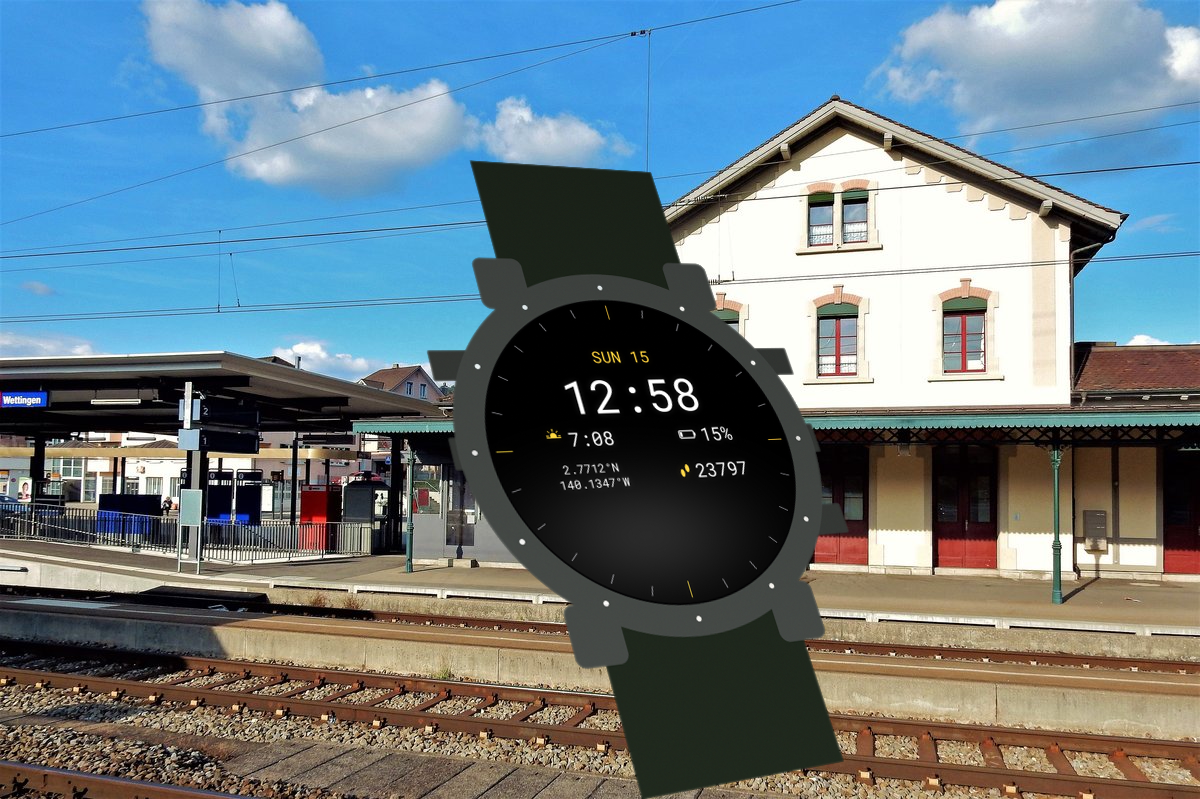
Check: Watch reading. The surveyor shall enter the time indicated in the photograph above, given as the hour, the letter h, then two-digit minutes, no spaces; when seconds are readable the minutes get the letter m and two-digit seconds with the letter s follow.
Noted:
12h58
